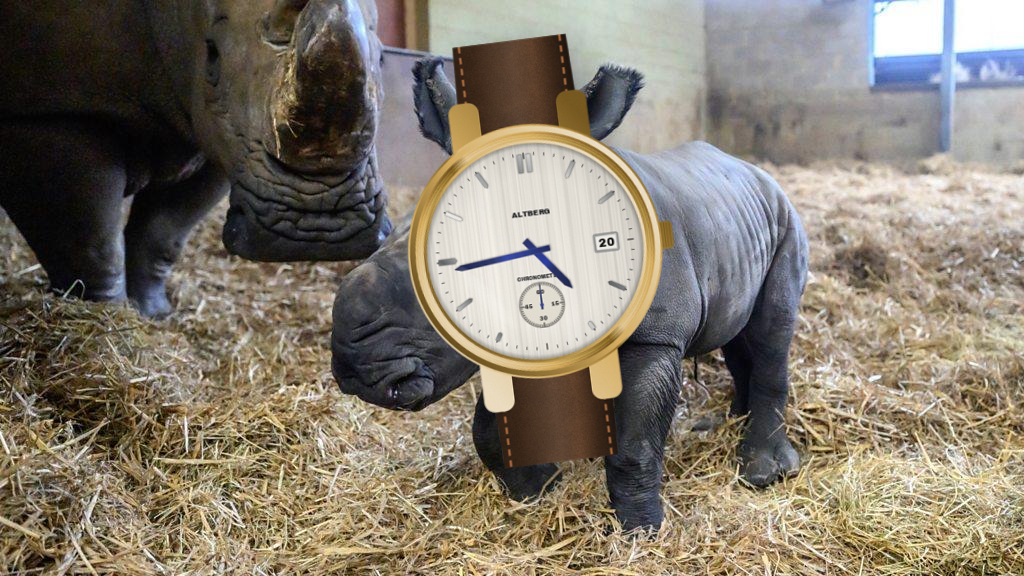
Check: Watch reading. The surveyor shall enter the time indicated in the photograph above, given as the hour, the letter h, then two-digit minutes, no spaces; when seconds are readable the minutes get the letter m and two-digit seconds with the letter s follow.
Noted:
4h44
